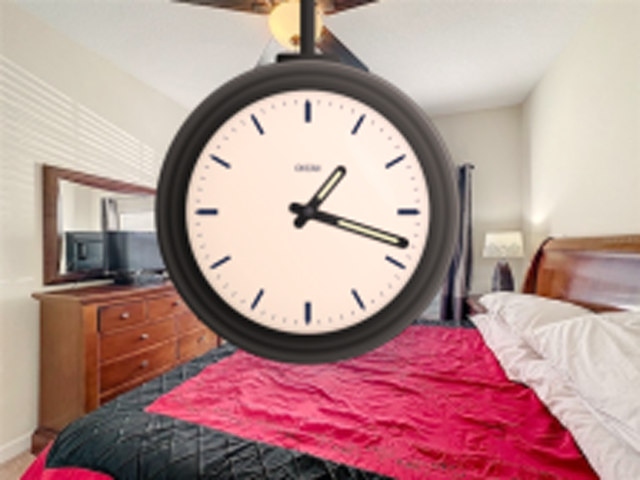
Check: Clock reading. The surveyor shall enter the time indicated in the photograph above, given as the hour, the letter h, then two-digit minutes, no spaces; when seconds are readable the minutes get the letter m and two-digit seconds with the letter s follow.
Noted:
1h18
